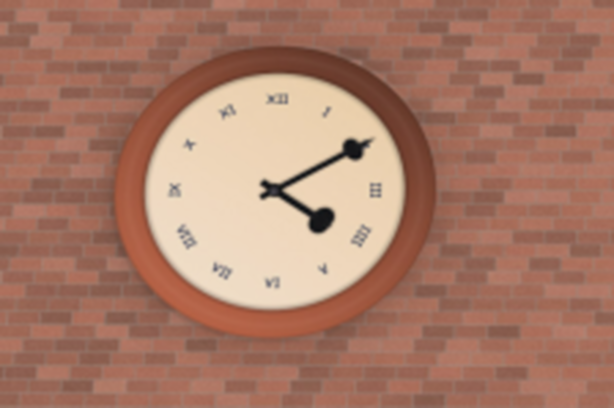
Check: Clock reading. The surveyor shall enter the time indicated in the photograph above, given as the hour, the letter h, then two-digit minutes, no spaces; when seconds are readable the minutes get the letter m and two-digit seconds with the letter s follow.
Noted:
4h10
